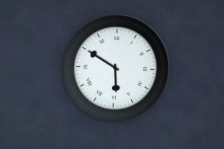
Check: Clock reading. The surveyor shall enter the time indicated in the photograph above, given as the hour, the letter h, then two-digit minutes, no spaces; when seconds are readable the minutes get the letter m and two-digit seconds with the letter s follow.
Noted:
5h50
